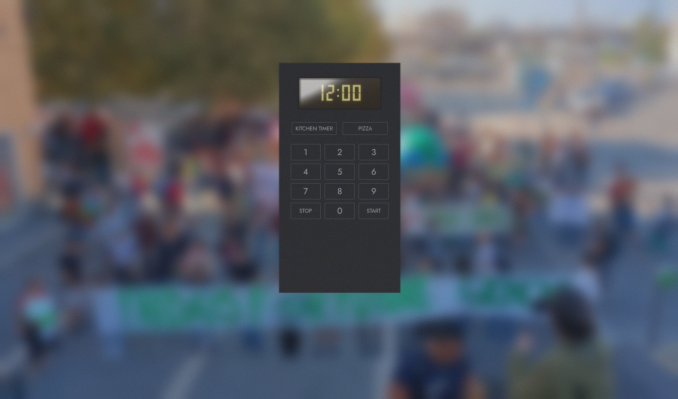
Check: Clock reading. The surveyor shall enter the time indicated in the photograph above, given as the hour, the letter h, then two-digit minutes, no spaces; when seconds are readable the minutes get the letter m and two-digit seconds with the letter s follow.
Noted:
12h00
